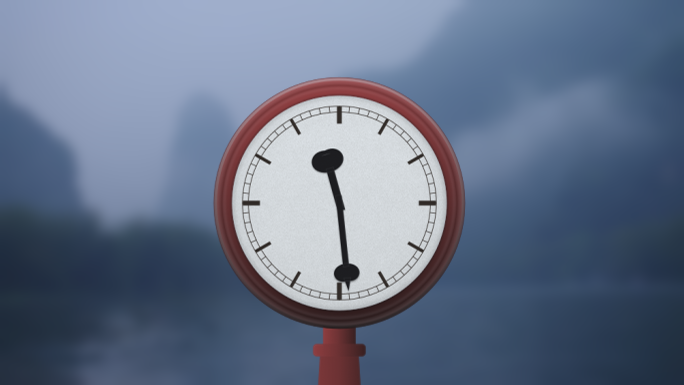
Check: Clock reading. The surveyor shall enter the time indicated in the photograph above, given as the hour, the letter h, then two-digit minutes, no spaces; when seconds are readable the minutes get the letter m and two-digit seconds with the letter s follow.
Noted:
11h29
